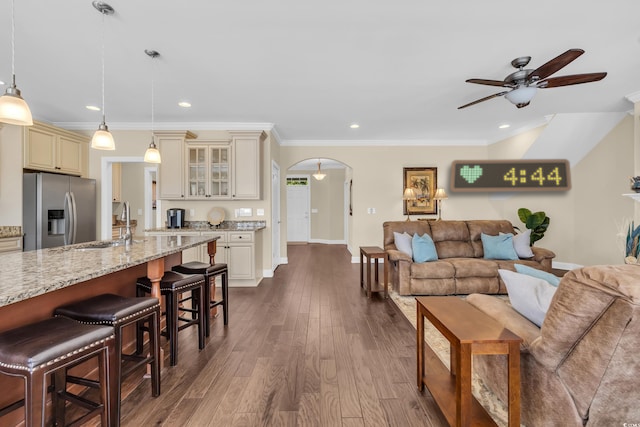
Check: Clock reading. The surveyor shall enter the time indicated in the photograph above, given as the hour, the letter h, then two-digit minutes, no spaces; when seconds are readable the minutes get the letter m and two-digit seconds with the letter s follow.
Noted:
4h44
